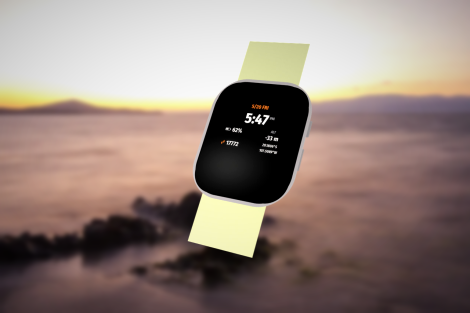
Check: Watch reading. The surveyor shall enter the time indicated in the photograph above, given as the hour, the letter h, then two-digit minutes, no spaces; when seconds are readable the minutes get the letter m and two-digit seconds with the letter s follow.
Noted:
5h47
